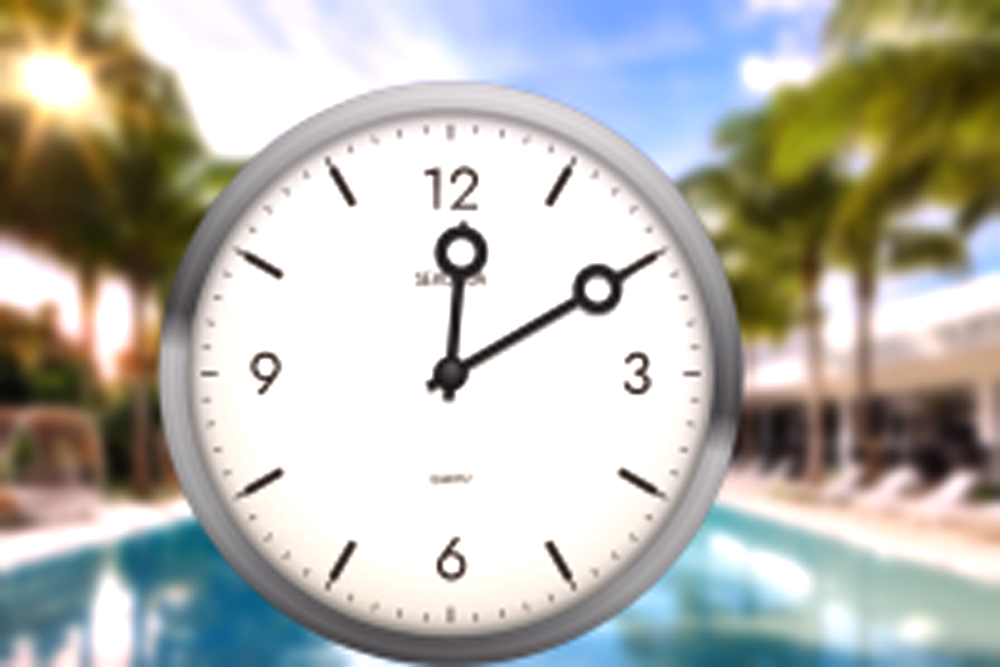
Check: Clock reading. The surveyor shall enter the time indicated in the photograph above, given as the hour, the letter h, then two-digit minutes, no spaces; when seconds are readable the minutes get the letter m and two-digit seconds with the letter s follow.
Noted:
12h10
